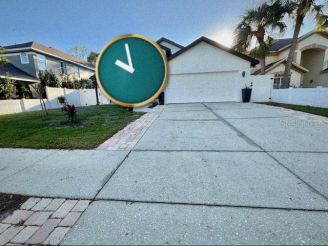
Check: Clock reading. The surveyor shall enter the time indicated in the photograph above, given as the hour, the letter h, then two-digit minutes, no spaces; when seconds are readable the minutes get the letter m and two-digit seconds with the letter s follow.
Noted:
9h58
